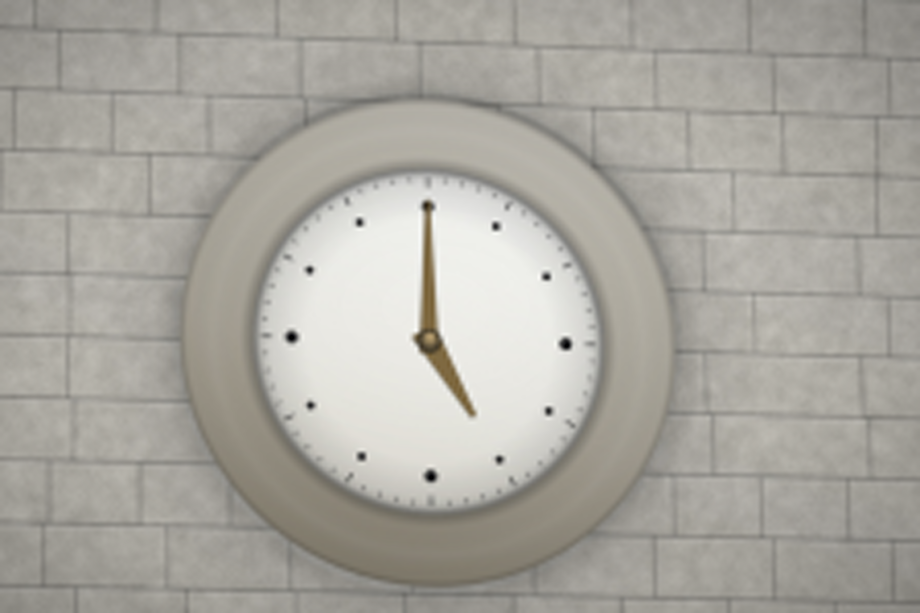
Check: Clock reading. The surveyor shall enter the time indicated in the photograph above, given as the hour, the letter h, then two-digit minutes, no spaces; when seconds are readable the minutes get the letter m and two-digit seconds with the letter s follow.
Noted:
5h00
